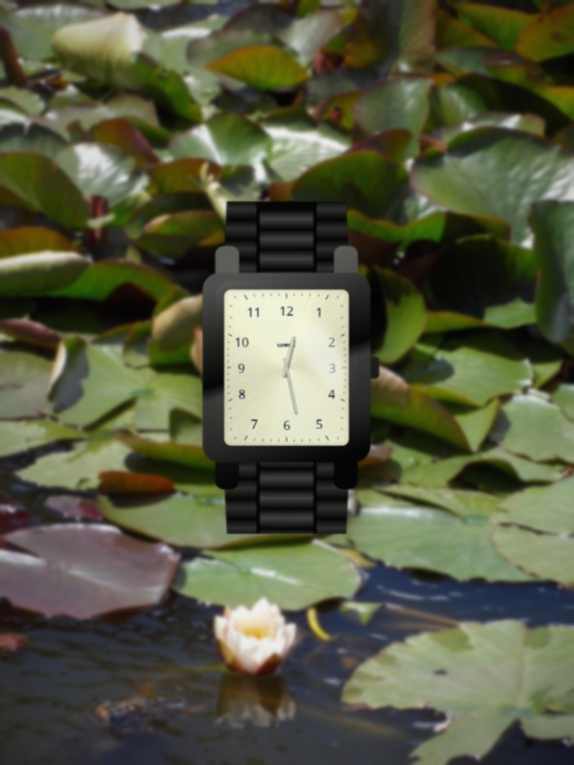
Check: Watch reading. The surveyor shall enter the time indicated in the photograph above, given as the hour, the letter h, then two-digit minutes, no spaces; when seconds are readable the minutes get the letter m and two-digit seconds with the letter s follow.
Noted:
12h28
